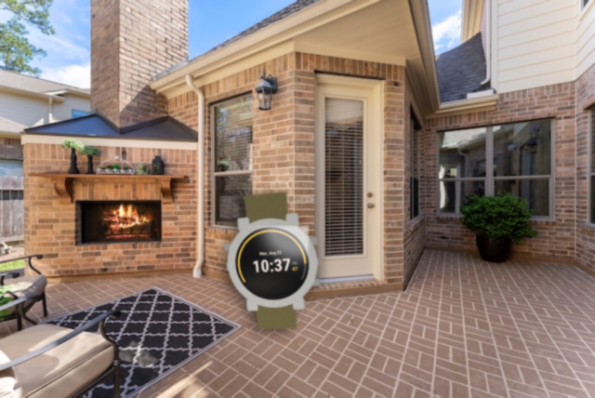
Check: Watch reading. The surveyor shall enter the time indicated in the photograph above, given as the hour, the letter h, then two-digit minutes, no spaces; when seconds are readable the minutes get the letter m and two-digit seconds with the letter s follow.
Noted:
10h37
